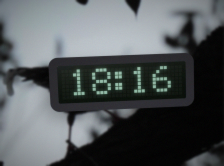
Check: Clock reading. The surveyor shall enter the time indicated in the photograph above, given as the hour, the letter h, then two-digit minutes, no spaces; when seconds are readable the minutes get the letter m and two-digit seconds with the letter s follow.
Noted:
18h16
